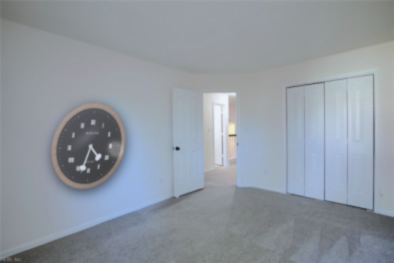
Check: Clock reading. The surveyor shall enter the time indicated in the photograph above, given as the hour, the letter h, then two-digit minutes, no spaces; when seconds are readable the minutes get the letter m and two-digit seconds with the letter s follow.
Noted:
4h33
